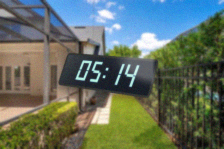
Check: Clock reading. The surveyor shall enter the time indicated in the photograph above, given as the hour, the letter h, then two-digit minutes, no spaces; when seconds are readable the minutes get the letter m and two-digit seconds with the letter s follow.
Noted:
5h14
